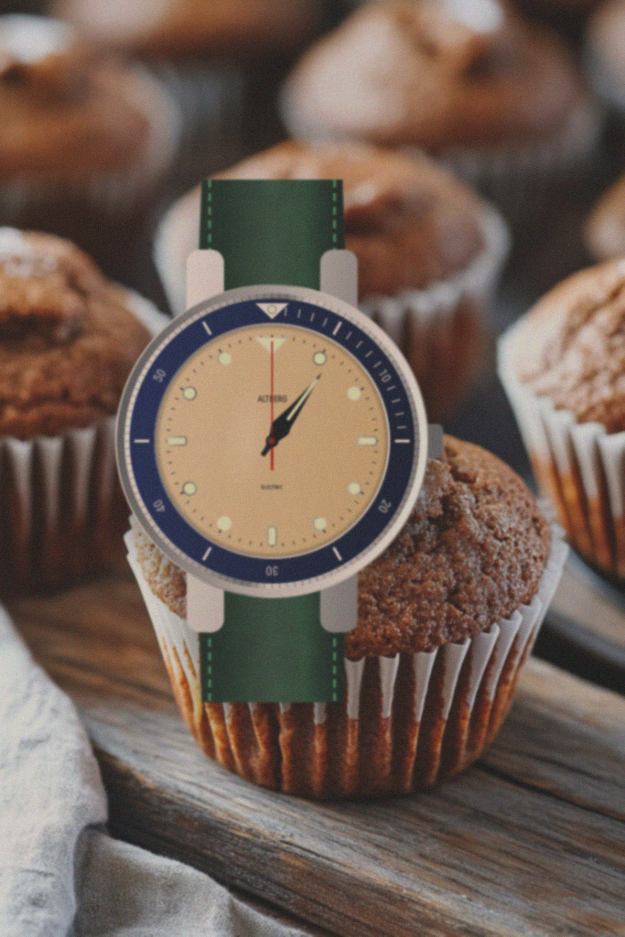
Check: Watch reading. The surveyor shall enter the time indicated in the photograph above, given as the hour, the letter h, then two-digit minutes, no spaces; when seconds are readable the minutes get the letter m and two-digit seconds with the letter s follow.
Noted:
1h06m00s
